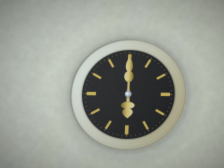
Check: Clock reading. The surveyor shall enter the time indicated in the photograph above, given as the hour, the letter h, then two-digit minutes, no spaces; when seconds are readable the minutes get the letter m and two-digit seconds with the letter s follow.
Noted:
6h00
